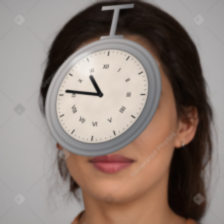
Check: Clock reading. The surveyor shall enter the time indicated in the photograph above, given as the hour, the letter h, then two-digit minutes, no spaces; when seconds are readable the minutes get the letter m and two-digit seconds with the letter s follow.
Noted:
10h46
